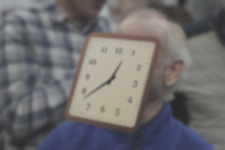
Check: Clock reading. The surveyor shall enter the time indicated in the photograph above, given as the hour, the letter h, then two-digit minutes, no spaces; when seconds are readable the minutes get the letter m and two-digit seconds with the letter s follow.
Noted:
12h38
